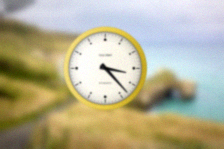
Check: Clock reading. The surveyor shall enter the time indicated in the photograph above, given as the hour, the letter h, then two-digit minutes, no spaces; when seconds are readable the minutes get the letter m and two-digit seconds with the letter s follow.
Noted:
3h23
